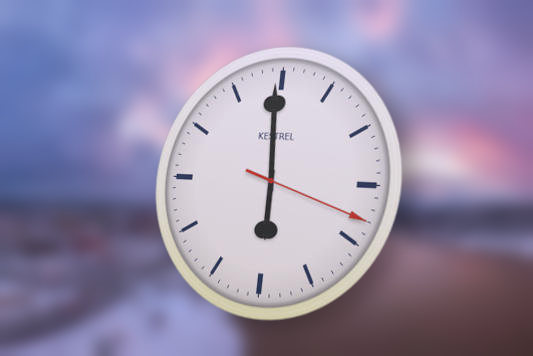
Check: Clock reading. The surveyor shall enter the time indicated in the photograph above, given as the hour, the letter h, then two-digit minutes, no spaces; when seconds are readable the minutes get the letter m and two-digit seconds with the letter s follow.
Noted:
5h59m18s
